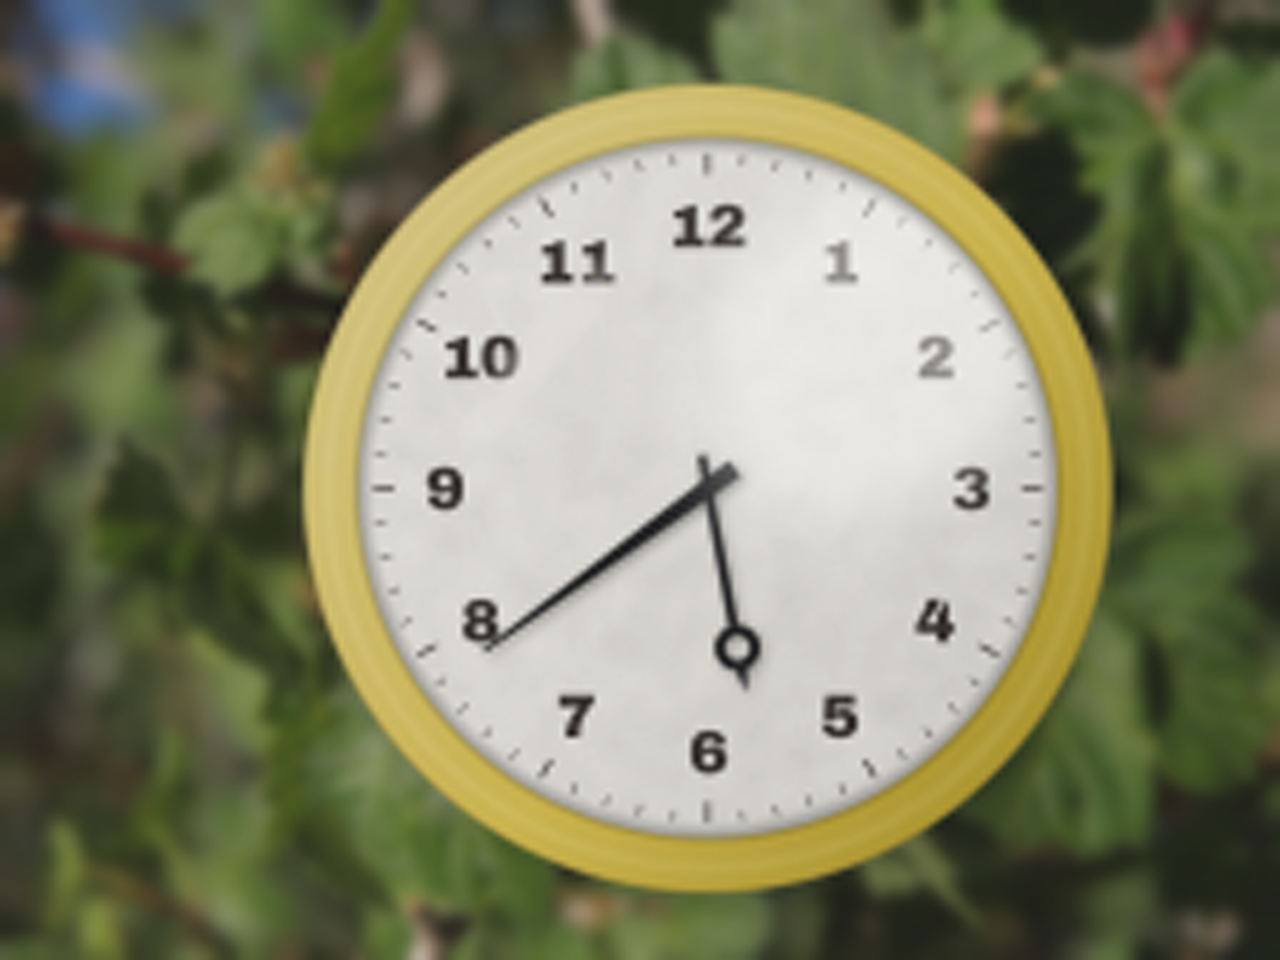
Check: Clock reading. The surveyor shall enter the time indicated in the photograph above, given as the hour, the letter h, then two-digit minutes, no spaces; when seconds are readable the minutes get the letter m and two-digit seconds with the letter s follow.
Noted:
5h39
